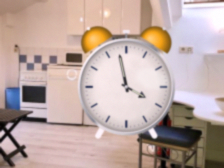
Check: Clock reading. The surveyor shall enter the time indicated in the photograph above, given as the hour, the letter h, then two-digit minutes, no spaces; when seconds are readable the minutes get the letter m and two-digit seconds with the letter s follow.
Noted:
3h58
